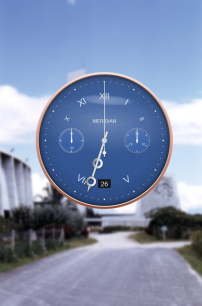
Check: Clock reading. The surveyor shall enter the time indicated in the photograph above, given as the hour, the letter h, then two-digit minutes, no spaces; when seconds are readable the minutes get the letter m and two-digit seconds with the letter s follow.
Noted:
6h33
